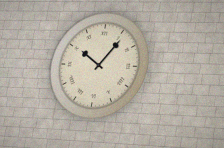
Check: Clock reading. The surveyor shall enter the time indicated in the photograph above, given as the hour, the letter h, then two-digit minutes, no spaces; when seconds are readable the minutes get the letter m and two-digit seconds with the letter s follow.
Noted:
10h06
